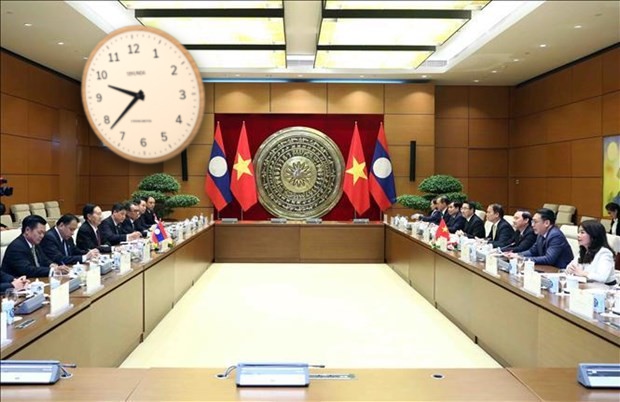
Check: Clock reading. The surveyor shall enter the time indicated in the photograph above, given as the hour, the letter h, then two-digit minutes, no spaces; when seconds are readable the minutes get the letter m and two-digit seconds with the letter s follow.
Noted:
9h38
